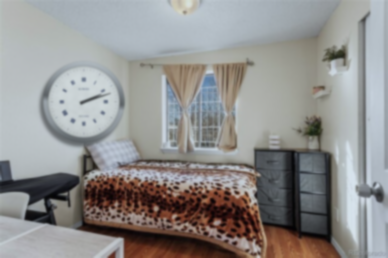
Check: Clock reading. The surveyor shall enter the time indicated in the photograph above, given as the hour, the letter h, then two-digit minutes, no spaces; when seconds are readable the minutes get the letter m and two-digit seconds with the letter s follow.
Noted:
2h12
